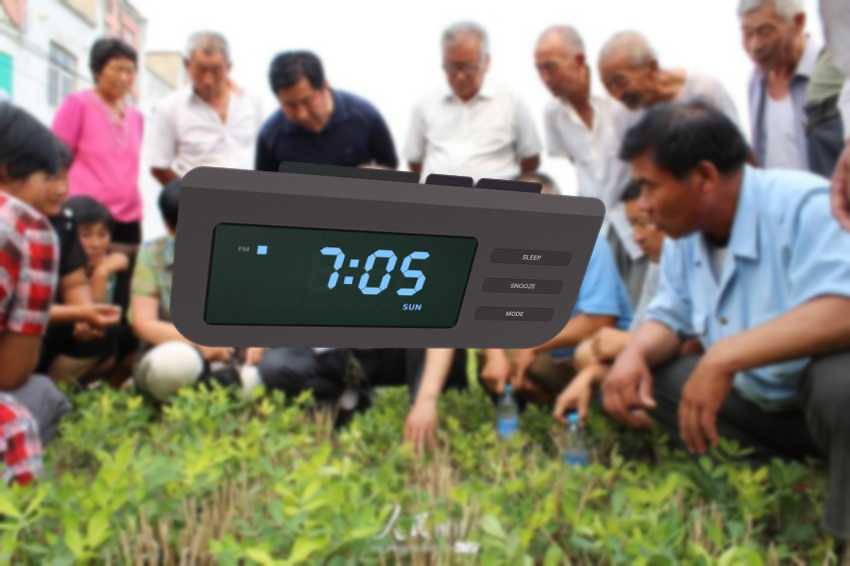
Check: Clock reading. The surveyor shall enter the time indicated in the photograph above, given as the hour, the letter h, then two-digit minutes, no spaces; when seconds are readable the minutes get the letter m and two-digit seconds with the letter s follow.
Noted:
7h05
